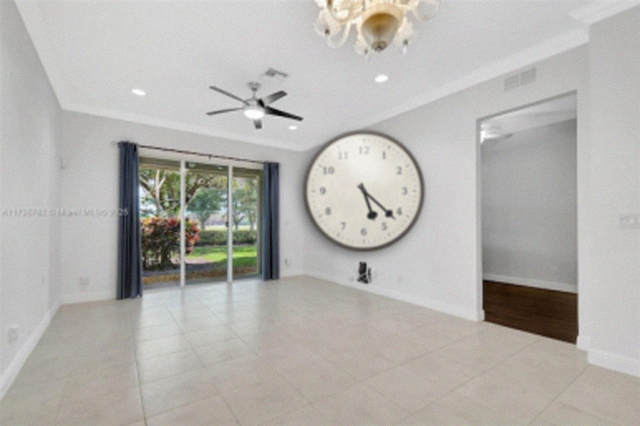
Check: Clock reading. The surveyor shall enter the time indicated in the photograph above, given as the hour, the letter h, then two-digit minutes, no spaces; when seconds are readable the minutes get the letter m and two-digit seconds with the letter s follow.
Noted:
5h22
